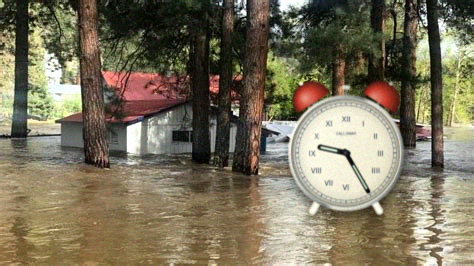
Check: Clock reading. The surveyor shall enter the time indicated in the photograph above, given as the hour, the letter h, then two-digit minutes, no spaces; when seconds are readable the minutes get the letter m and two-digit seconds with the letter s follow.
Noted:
9h25
